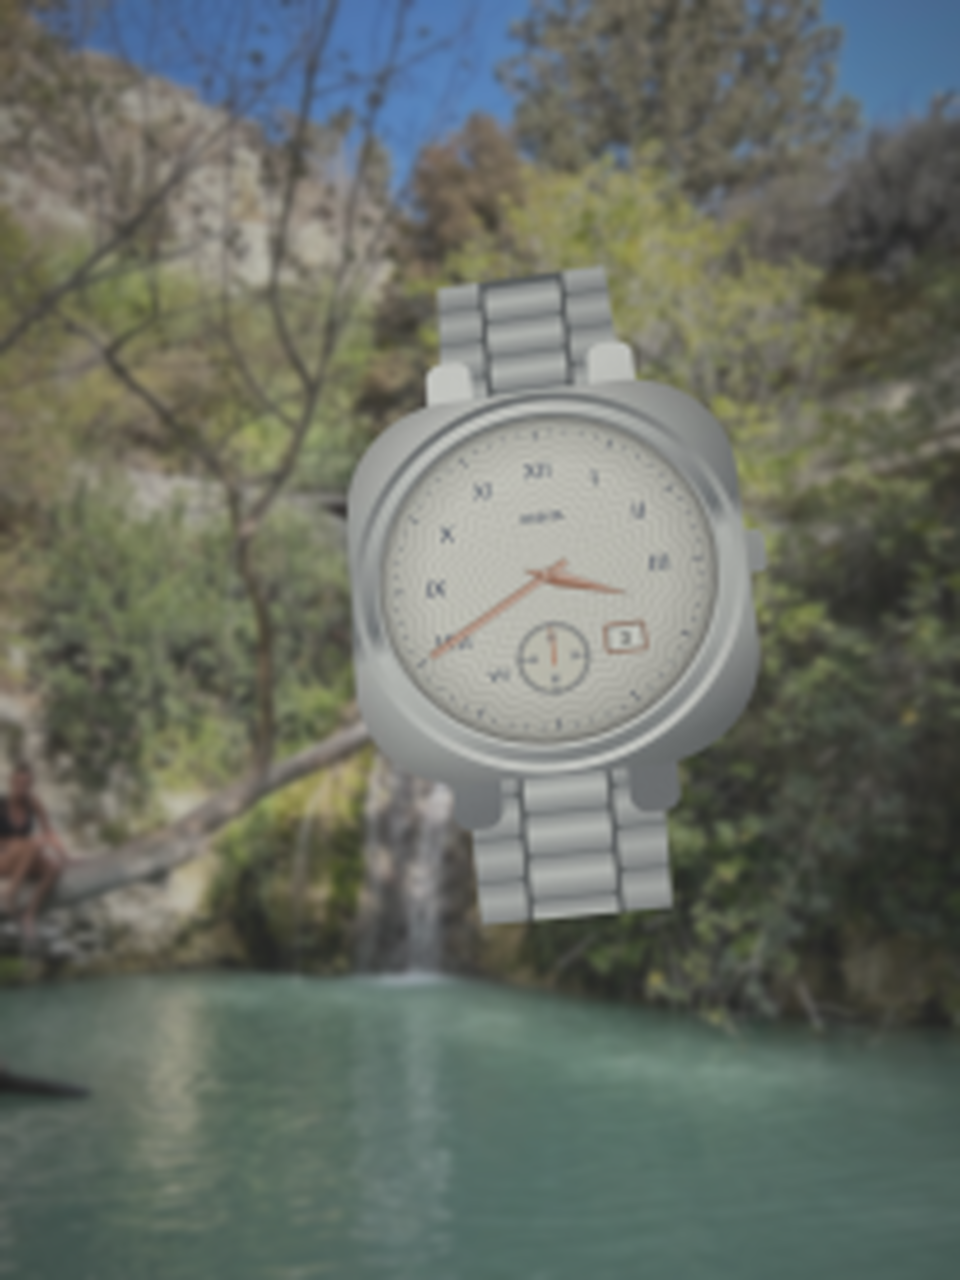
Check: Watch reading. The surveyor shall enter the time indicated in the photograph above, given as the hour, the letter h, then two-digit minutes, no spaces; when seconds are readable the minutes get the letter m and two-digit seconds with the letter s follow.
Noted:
3h40
